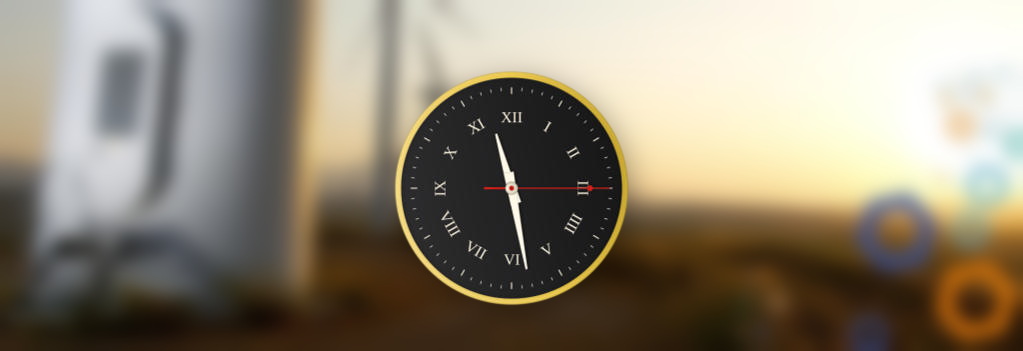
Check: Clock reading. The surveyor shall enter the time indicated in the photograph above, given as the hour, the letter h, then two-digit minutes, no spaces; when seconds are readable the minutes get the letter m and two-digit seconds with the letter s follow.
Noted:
11h28m15s
